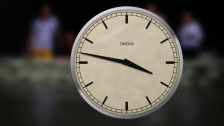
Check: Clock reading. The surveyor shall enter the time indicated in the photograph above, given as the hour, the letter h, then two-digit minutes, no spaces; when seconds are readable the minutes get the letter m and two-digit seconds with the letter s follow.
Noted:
3h47
